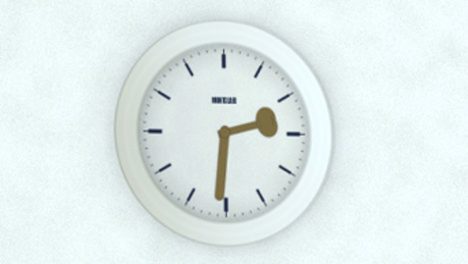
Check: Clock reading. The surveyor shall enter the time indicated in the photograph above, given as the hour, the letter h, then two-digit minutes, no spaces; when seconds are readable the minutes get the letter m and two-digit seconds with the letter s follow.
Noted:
2h31
